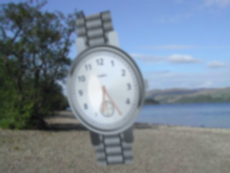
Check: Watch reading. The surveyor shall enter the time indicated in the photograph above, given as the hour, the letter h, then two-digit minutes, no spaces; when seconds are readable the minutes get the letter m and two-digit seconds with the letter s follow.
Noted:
6h25
